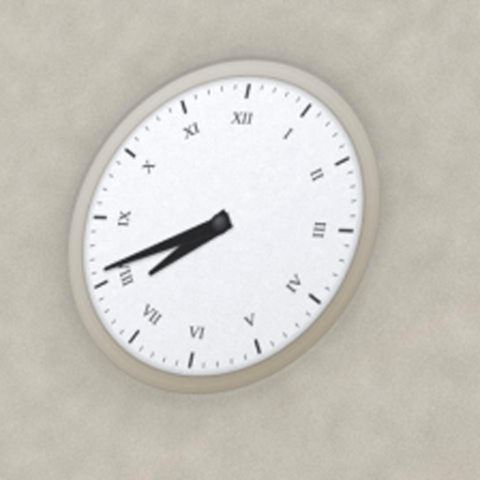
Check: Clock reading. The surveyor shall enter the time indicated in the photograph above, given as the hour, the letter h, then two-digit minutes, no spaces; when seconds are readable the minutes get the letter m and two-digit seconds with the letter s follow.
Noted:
7h41
